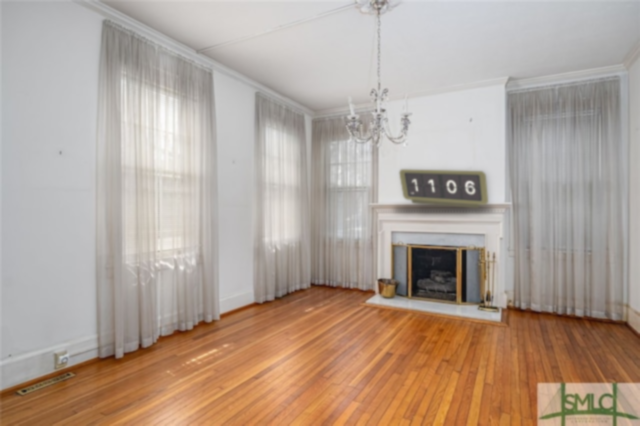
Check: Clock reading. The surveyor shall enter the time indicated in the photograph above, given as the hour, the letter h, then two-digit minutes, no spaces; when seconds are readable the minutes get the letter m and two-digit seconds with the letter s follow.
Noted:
11h06
